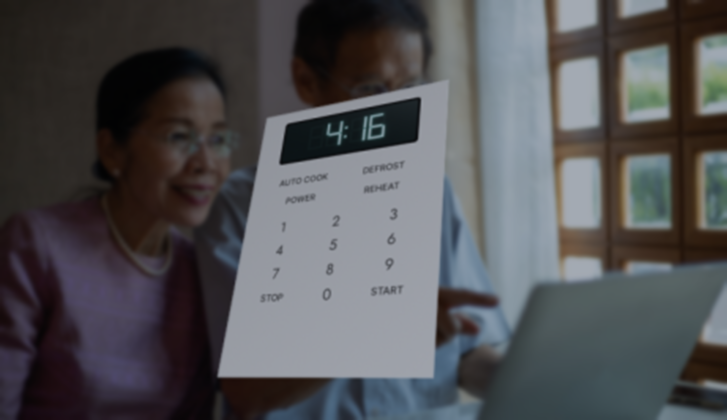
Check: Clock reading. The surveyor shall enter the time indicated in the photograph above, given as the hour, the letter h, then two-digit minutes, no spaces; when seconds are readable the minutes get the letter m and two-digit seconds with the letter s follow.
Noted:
4h16
